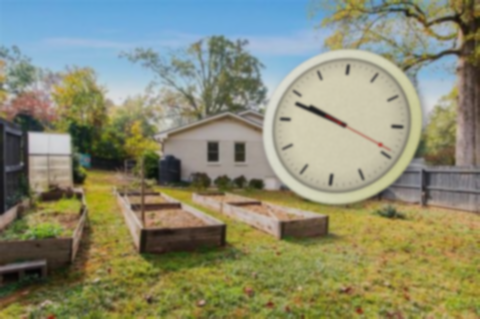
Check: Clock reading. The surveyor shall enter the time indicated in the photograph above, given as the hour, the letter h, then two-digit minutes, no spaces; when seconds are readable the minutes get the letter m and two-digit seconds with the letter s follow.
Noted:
9h48m19s
